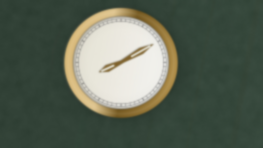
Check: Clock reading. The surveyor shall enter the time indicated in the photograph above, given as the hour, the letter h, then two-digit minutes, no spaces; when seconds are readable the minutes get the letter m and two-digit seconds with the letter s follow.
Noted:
8h10
